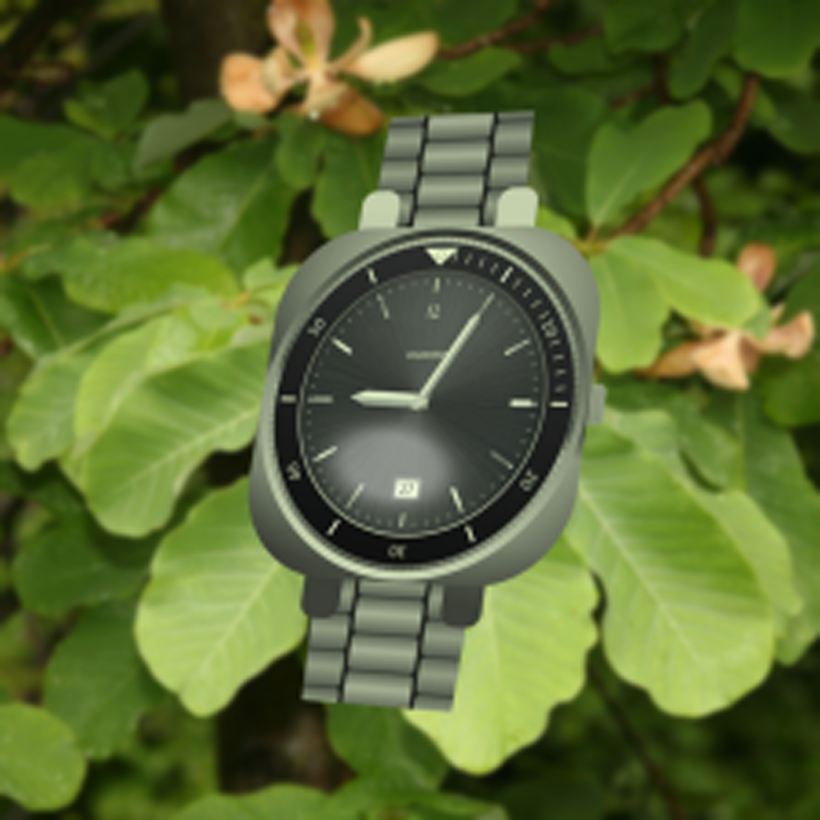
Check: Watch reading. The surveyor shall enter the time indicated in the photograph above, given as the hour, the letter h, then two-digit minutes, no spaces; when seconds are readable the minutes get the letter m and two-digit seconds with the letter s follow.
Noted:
9h05
